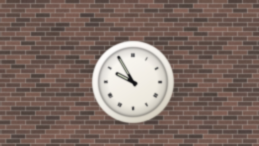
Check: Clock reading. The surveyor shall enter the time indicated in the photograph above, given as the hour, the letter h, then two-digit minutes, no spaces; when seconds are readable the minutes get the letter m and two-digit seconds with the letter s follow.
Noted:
9h55
